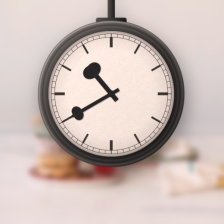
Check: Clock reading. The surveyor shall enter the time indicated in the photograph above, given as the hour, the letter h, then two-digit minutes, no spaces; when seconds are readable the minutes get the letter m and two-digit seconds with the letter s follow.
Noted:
10h40
